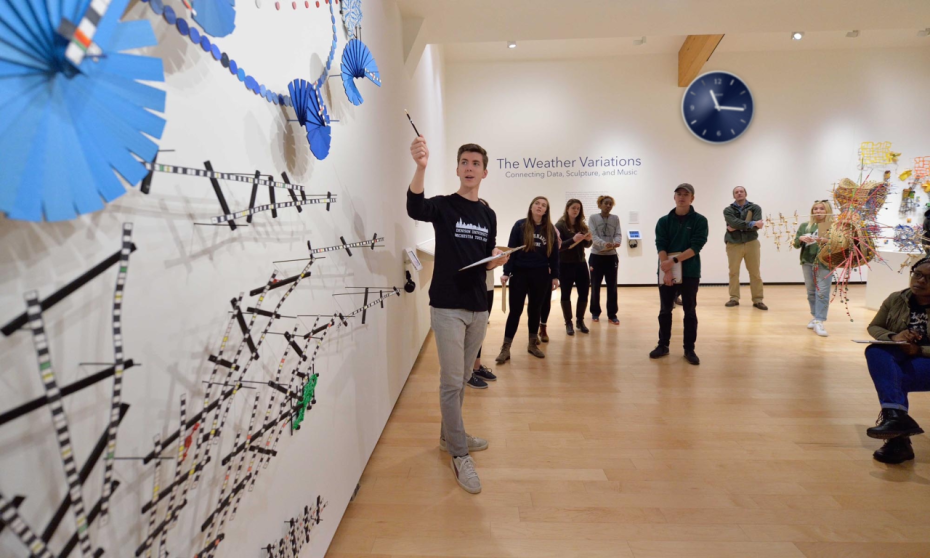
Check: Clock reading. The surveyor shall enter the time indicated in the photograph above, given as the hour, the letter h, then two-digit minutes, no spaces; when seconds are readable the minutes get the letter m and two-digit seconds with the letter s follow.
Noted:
11h16
